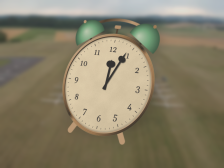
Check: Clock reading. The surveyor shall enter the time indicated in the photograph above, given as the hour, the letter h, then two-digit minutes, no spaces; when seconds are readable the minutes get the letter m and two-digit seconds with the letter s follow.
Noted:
12h04
